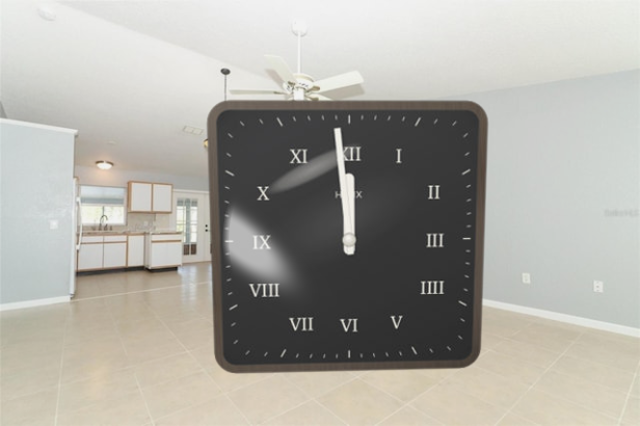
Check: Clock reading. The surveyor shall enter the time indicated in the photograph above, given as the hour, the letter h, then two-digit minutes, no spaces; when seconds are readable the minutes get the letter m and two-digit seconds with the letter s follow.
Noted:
11h59
